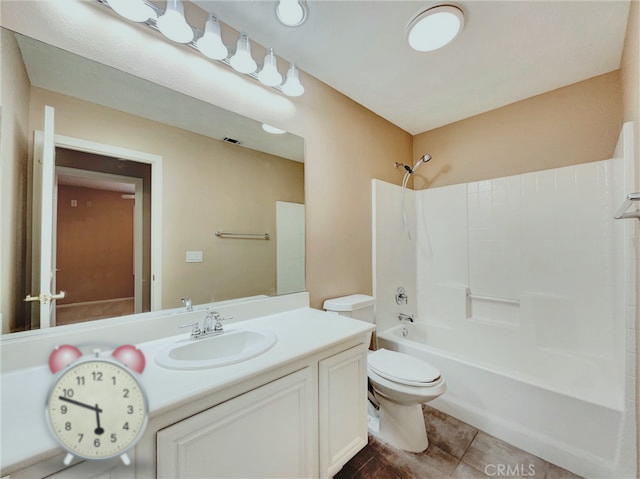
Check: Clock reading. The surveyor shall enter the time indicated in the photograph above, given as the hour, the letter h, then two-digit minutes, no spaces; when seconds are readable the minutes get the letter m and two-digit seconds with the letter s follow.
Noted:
5h48
